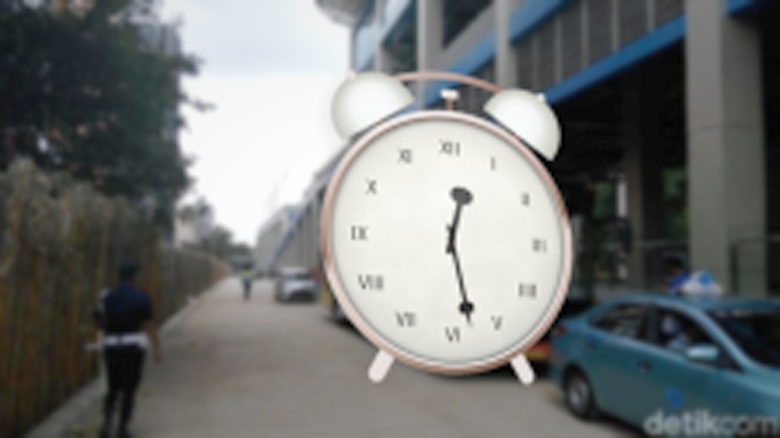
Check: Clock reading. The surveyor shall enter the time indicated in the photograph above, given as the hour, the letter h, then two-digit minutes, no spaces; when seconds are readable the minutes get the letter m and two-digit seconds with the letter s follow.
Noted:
12h28
